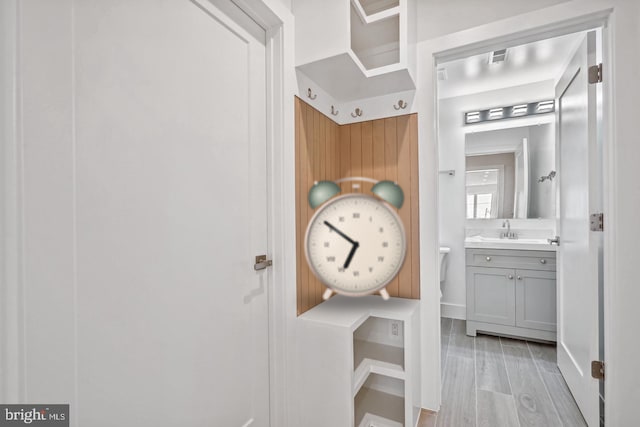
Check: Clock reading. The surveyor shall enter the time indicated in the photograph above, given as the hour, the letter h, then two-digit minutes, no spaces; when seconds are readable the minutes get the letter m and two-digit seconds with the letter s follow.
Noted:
6h51
